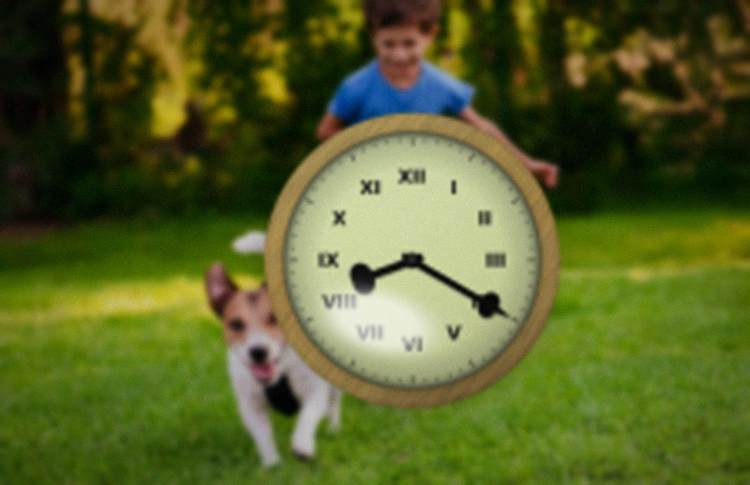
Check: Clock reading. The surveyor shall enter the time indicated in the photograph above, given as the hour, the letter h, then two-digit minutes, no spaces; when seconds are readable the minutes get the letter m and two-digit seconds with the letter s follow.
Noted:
8h20
